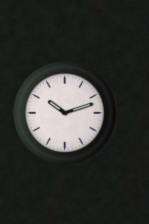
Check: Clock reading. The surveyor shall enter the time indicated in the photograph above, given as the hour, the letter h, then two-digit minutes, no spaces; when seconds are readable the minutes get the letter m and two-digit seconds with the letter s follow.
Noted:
10h12
